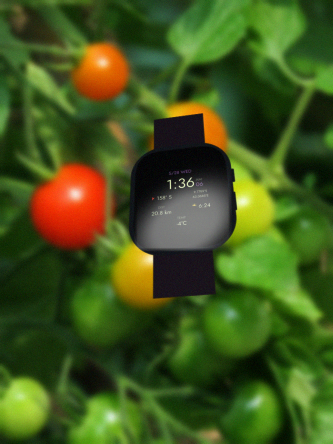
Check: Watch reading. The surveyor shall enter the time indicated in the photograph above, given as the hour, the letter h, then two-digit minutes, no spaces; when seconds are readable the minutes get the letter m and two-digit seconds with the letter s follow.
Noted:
1h36
